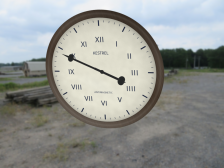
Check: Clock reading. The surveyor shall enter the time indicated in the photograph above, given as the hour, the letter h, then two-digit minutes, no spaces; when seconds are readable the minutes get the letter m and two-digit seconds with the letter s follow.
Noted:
3h49
